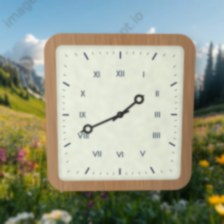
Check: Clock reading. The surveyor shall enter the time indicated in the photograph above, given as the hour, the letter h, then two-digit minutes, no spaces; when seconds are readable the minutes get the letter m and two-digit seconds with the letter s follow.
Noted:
1h41
